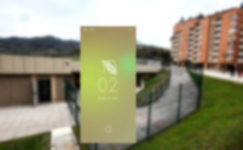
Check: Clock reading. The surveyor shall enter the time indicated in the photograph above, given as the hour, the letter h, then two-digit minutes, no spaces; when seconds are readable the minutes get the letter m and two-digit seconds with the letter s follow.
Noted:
10h02
